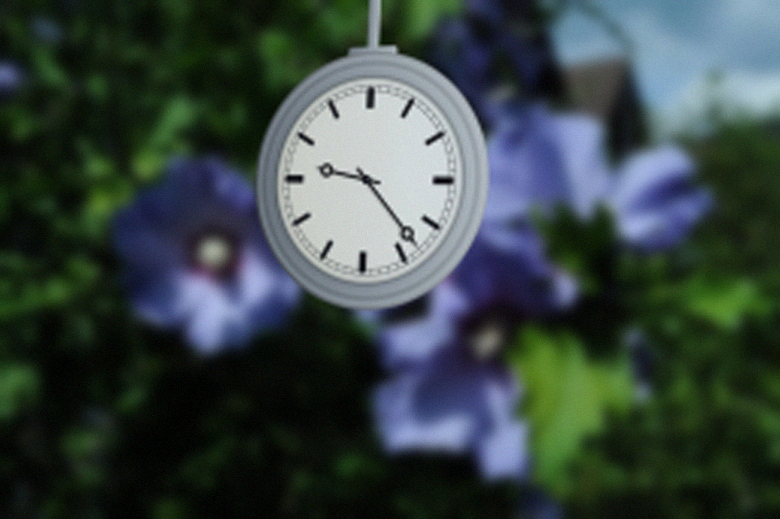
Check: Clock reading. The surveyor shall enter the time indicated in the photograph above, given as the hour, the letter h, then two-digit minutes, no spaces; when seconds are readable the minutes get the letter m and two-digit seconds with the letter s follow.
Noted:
9h23
